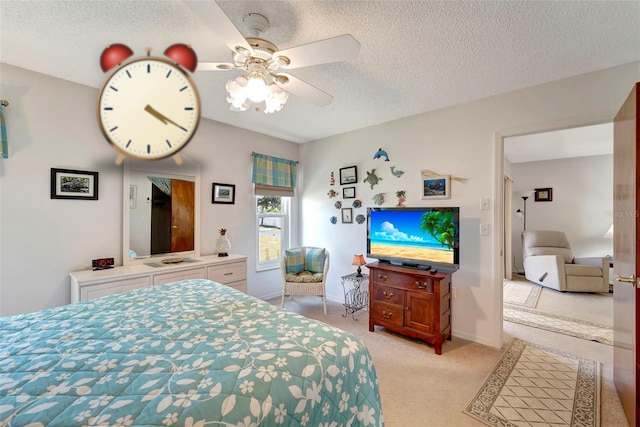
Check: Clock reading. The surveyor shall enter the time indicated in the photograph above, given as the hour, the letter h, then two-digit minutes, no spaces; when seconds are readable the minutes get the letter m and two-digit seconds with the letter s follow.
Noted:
4h20
